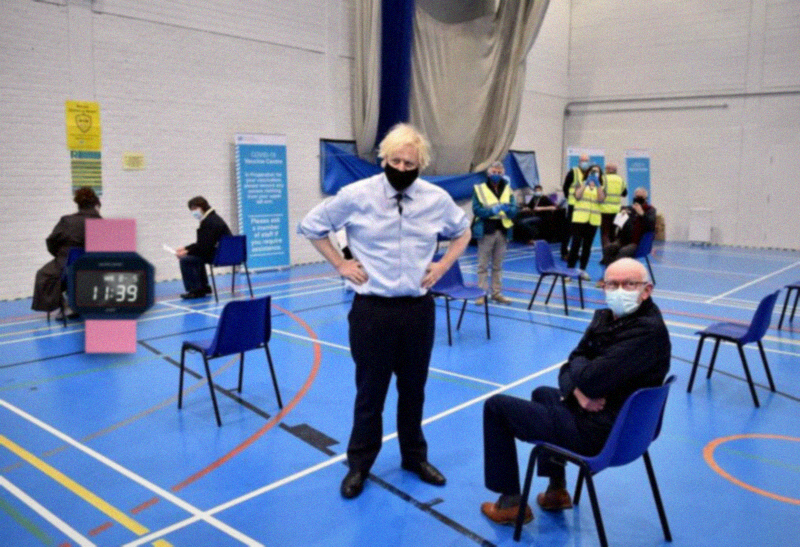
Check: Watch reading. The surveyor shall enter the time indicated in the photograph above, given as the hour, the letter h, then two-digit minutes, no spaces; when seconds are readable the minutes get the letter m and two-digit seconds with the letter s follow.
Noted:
11h39
